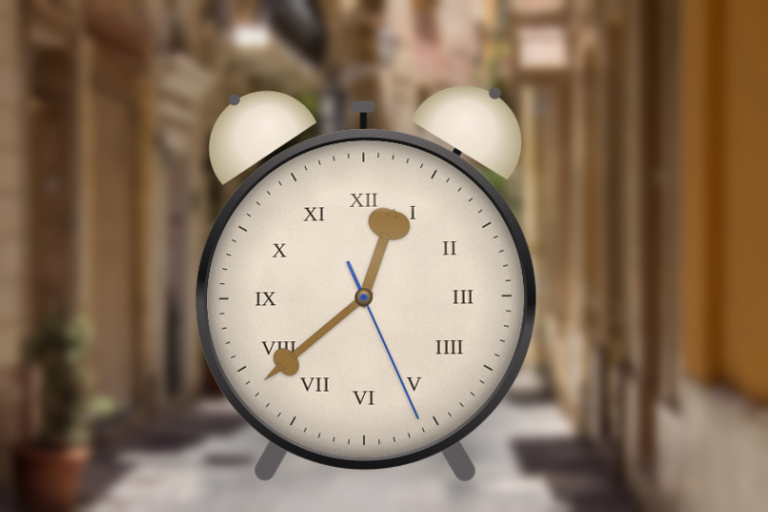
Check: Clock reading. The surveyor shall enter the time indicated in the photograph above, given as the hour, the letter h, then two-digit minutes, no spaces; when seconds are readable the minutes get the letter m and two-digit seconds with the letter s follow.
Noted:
12h38m26s
